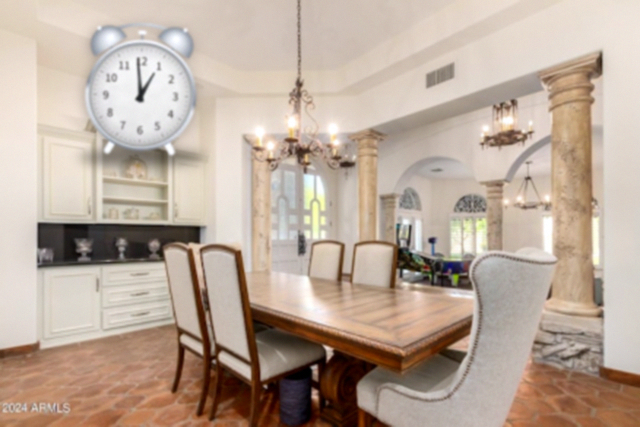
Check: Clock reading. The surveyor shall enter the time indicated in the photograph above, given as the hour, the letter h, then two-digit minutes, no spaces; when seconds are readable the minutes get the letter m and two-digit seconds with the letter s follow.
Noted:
12h59
